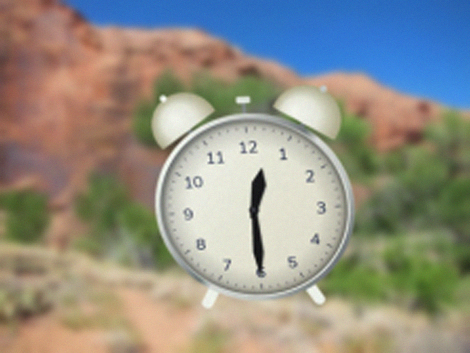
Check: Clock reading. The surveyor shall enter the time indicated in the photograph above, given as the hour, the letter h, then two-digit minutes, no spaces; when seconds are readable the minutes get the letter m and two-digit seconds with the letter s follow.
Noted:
12h30
